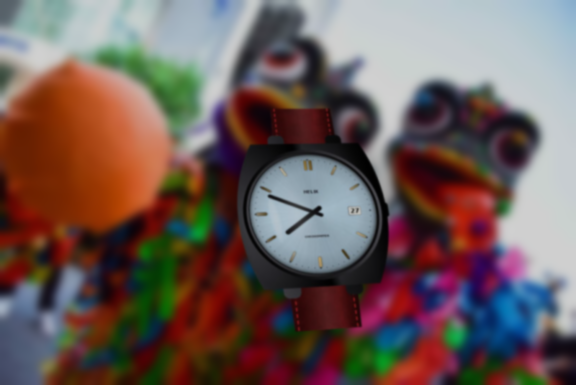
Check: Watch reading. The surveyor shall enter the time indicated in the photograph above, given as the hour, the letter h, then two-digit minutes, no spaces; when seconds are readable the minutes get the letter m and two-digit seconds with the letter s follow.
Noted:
7h49
